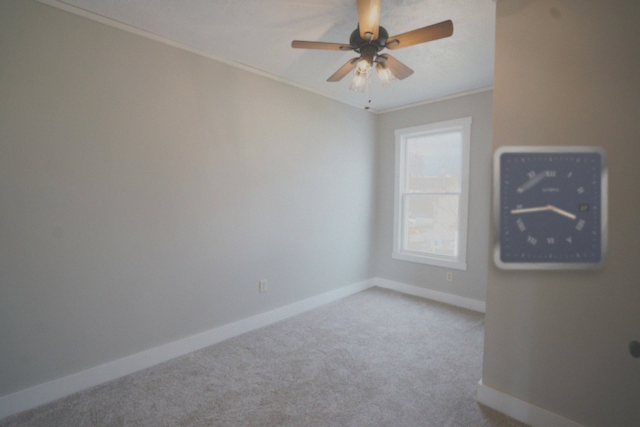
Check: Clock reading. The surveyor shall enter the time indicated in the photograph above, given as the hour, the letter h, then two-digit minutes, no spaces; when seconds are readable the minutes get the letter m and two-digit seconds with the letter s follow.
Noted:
3h44
